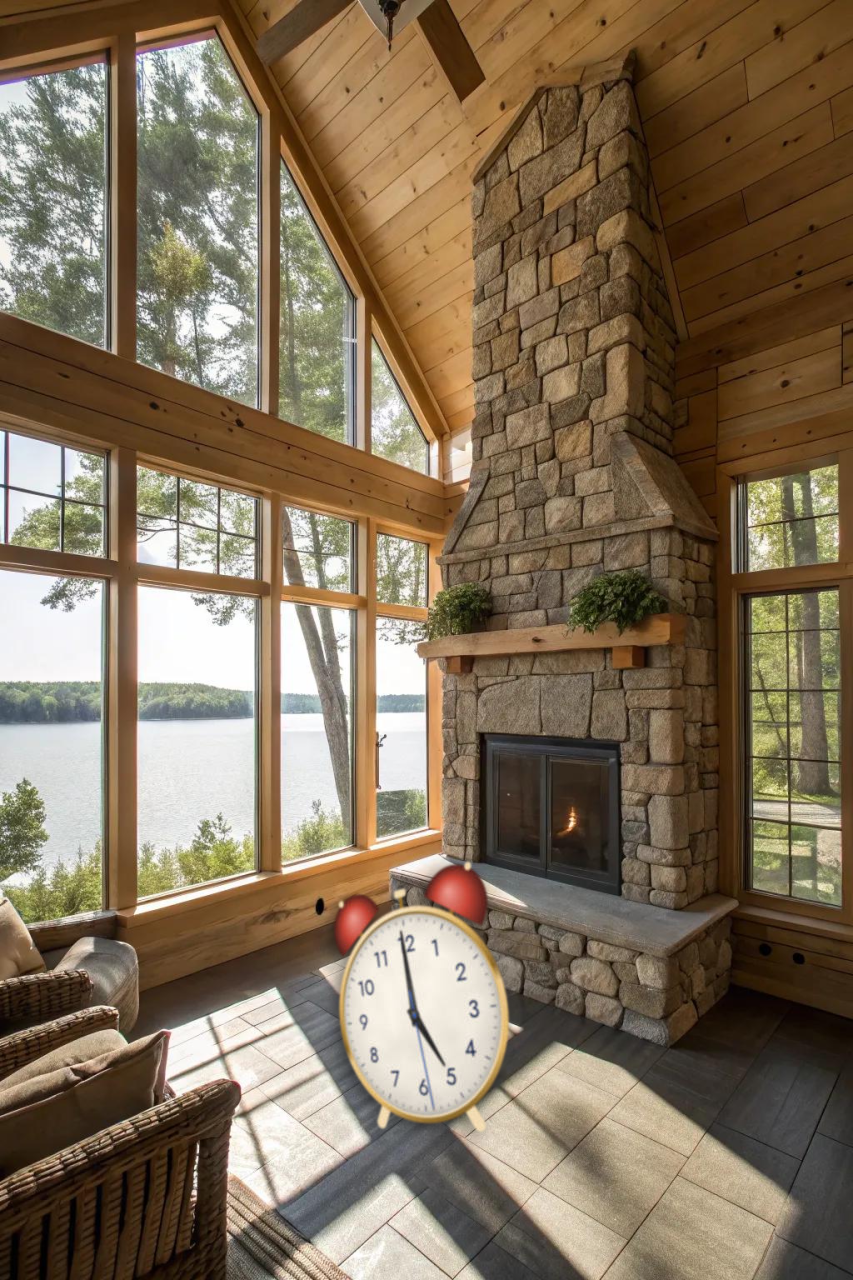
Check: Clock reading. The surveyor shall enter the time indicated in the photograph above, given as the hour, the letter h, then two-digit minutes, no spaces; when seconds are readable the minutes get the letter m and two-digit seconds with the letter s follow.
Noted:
4h59m29s
